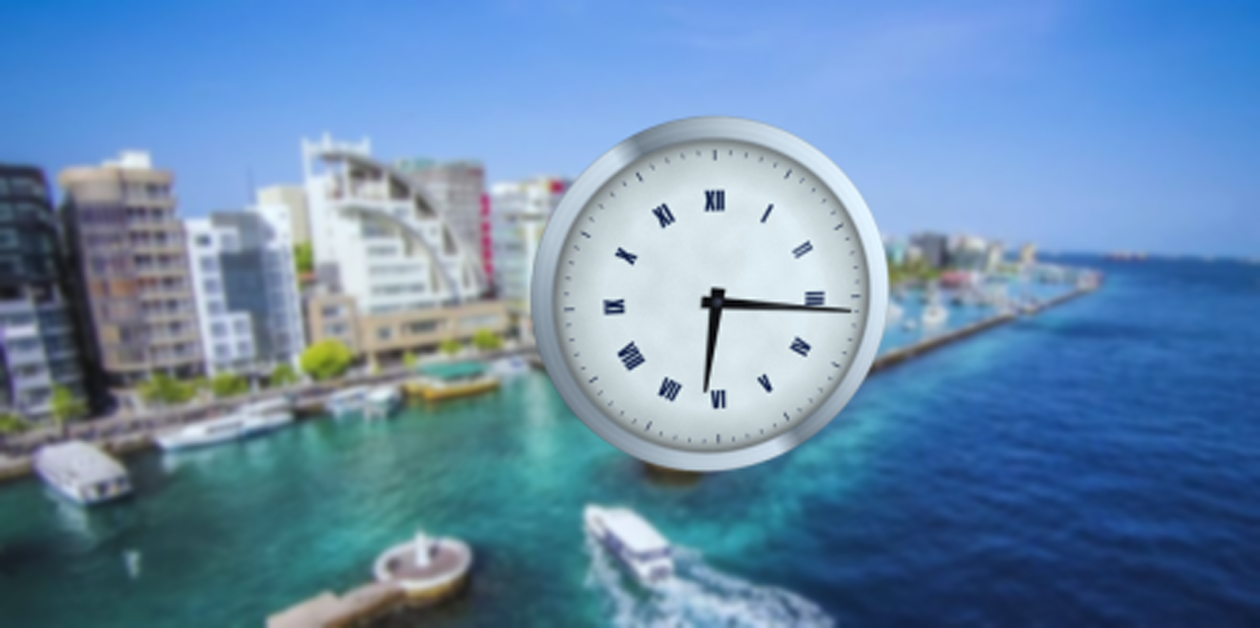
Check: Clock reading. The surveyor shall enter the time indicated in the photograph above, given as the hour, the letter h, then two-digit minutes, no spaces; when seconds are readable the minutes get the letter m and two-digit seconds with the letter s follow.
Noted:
6h16
